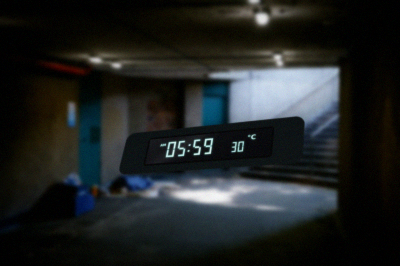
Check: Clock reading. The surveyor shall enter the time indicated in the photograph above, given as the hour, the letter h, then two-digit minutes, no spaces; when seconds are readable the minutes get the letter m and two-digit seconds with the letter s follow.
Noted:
5h59
